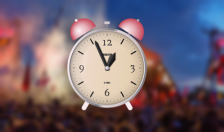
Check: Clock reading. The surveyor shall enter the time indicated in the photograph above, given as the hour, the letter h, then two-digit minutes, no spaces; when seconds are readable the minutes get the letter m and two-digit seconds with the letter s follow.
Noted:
12h56
